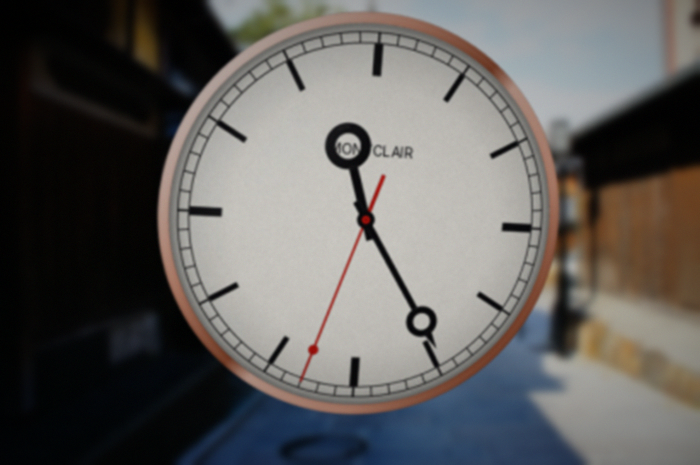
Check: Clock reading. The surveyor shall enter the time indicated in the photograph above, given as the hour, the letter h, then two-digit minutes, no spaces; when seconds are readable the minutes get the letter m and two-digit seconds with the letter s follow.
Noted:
11h24m33s
